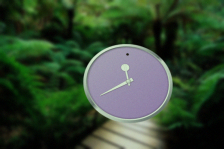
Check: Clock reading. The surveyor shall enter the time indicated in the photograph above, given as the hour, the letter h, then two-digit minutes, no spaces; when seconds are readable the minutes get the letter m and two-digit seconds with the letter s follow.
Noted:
11h40
